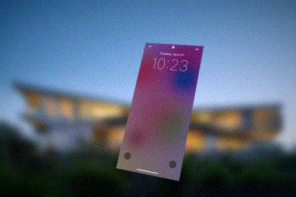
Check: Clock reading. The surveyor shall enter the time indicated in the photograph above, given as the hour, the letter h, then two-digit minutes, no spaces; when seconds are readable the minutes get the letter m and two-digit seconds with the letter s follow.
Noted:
10h23
